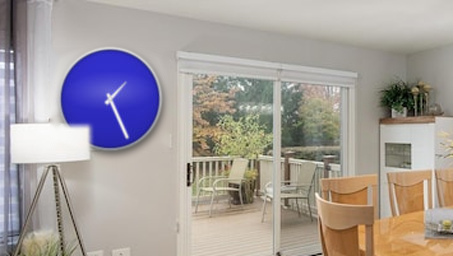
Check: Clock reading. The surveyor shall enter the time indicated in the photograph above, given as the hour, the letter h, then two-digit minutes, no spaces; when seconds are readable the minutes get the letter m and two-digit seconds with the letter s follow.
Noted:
1h26
